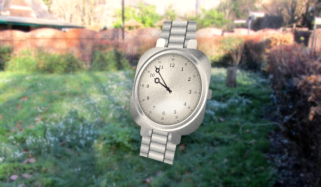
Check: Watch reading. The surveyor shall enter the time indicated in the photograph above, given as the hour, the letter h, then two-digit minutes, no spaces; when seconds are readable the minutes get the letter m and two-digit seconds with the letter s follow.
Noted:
9h53
